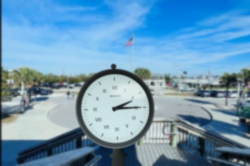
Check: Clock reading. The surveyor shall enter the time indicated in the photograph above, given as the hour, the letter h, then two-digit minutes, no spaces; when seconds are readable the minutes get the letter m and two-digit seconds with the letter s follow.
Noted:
2h15
